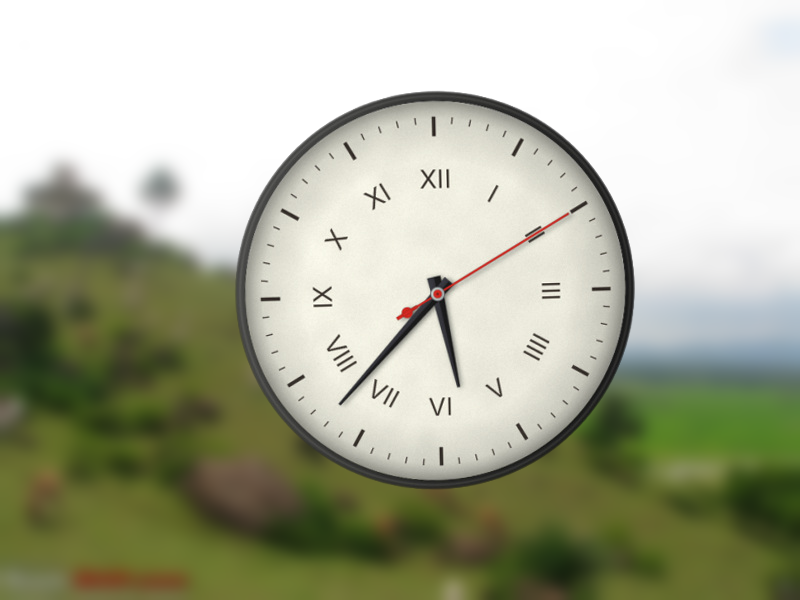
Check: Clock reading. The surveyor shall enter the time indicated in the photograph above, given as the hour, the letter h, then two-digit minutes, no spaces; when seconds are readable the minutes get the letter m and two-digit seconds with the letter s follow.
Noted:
5h37m10s
